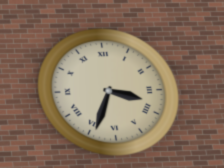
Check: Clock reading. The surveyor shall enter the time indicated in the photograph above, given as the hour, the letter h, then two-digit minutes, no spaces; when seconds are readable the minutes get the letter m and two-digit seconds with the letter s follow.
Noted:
3h34
